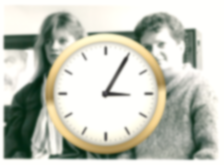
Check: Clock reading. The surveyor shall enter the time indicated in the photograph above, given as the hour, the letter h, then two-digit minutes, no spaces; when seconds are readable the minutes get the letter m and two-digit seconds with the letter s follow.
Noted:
3h05
